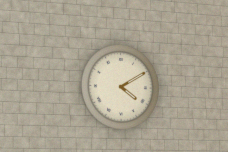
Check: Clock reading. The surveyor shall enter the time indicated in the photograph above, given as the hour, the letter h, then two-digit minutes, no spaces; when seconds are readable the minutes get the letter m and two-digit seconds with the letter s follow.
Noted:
4h10
